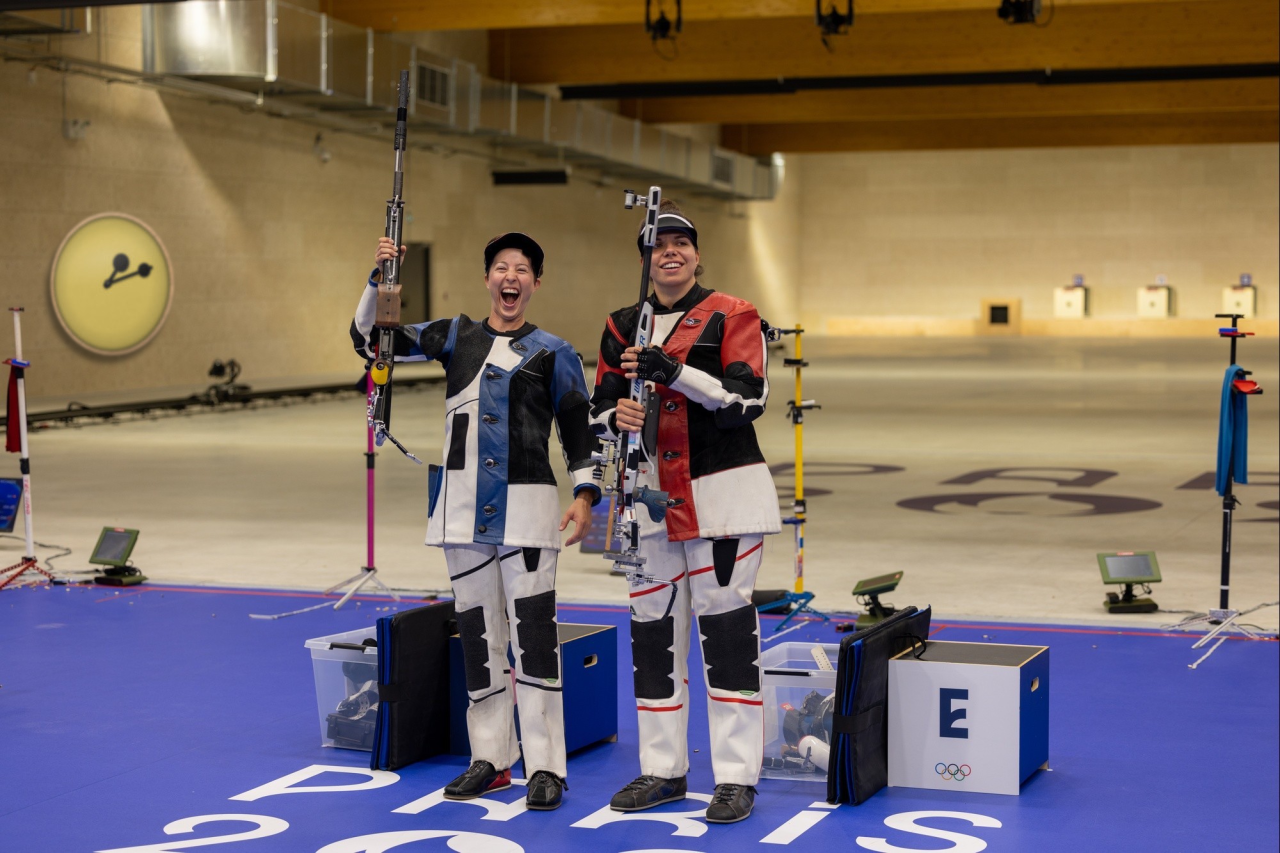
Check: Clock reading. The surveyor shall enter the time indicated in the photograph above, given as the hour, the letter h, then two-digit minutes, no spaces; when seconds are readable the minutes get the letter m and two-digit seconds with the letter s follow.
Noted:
1h12
